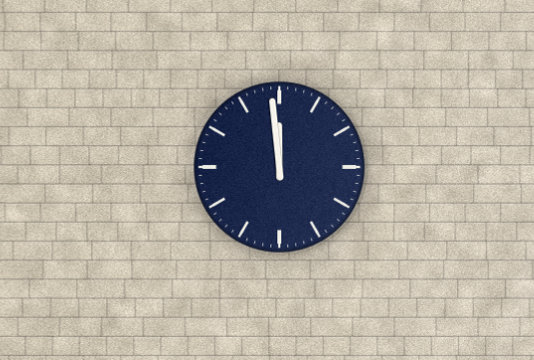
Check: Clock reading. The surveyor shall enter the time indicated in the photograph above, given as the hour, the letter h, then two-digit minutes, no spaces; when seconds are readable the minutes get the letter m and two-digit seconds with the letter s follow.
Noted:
11h59
